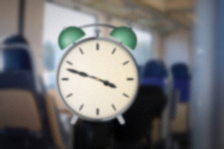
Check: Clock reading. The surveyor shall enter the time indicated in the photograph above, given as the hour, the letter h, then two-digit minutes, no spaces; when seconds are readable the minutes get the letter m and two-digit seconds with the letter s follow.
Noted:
3h48
